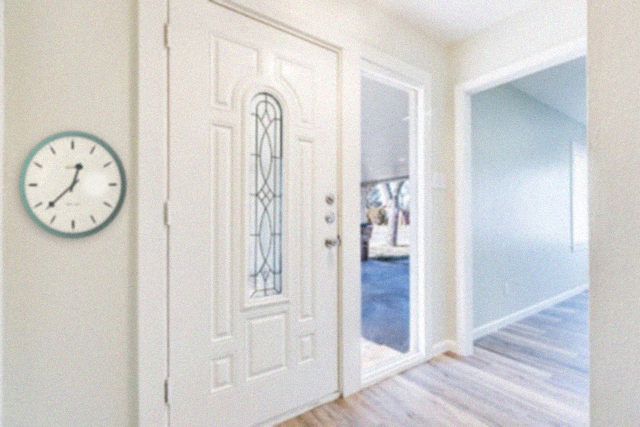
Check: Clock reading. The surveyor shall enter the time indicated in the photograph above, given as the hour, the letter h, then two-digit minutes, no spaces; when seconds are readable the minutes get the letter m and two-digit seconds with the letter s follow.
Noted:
12h38
